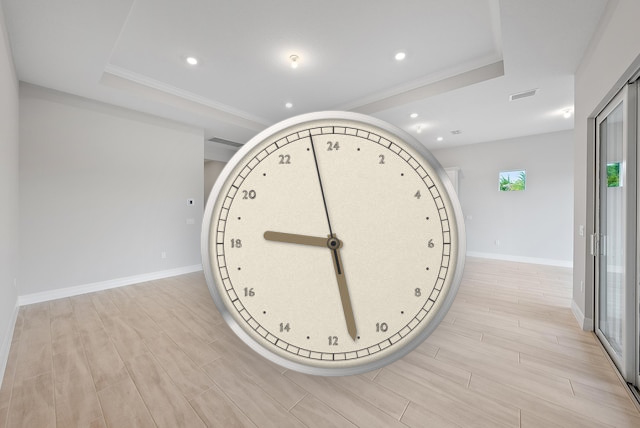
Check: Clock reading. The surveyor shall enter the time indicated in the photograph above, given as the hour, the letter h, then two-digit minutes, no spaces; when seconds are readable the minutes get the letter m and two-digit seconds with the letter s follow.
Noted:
18h27m58s
